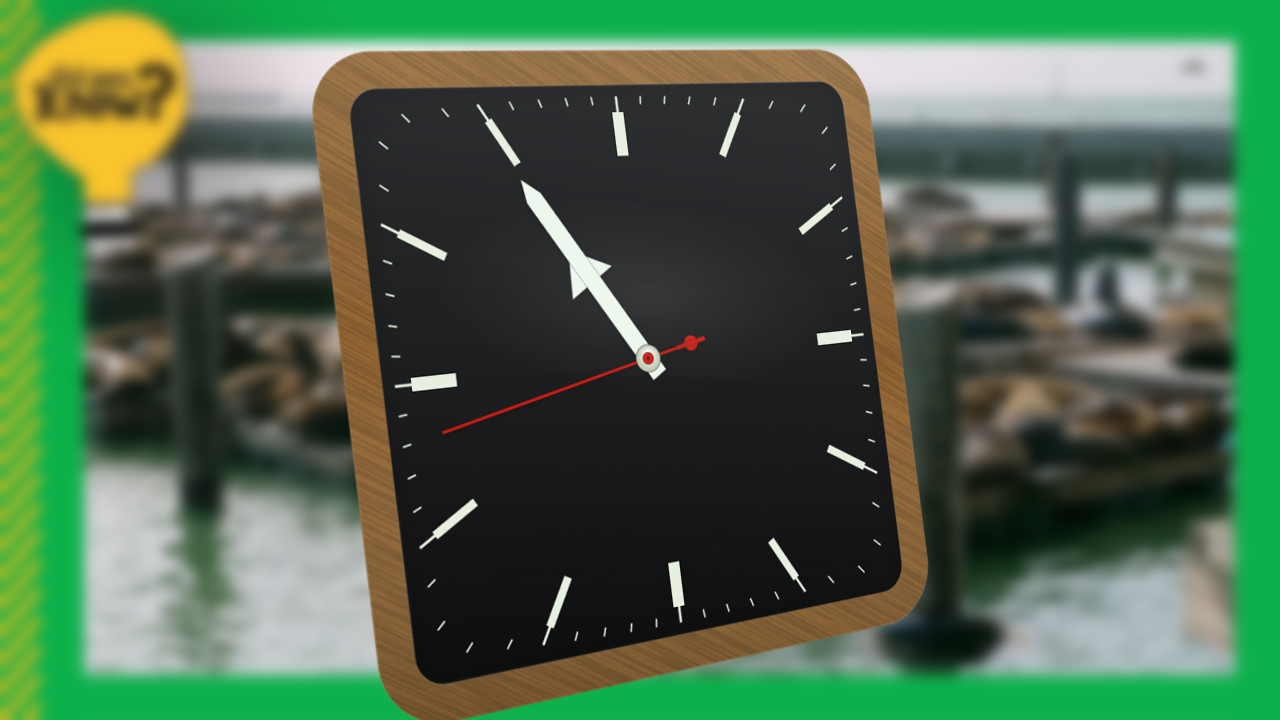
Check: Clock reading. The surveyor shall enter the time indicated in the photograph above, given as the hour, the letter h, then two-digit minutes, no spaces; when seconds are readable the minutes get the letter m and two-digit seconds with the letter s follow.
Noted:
10h54m43s
